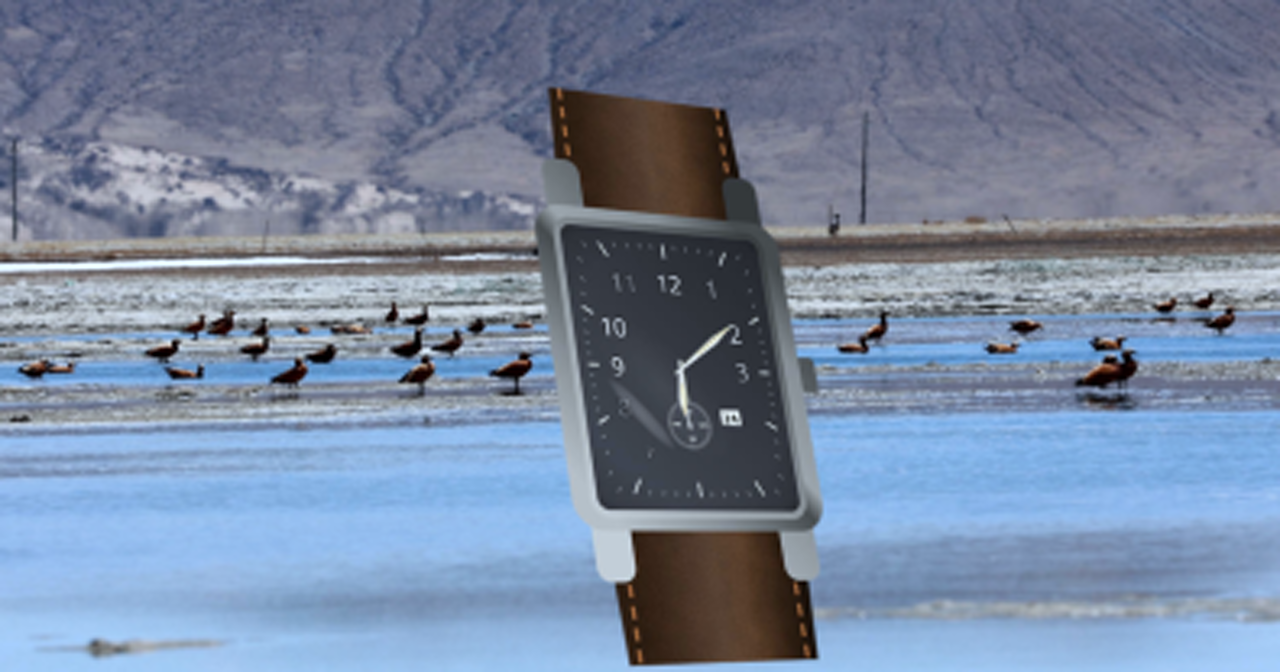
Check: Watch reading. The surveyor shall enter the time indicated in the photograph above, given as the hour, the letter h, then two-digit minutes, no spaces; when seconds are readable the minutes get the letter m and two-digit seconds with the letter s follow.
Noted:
6h09
